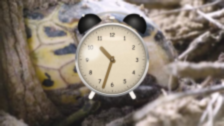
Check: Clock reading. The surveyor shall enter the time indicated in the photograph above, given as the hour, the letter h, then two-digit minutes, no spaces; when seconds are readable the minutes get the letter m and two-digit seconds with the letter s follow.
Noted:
10h33
